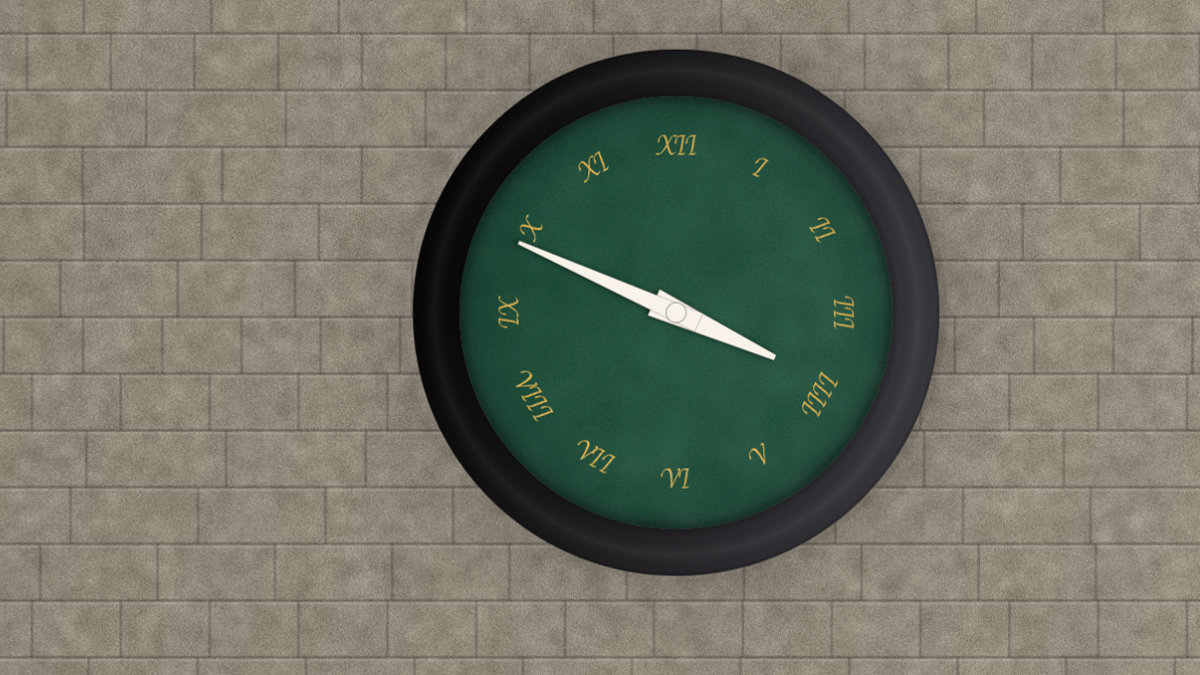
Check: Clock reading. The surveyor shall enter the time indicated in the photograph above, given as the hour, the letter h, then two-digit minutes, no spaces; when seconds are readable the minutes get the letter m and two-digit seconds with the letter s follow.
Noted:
3h49
